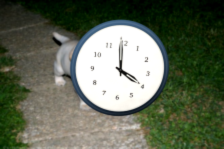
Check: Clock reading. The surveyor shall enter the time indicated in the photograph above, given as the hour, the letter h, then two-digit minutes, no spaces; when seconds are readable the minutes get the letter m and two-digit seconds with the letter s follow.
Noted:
3h59
